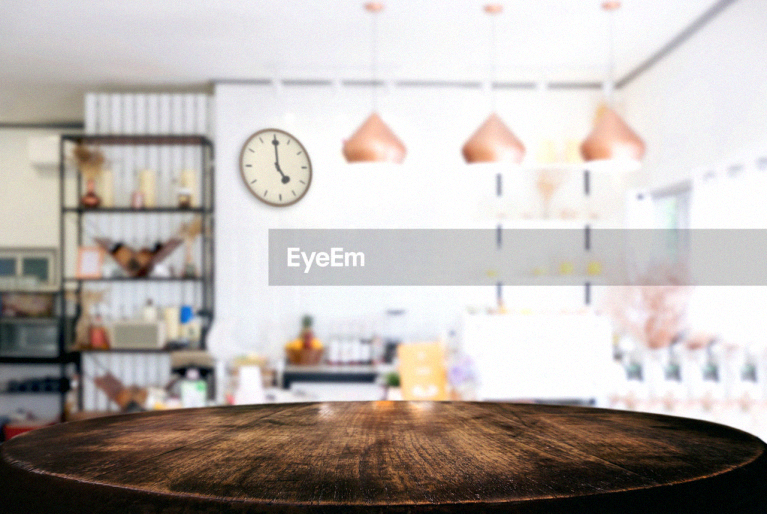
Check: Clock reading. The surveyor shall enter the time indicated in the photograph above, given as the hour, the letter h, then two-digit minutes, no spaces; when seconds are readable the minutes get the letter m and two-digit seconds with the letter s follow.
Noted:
5h00
